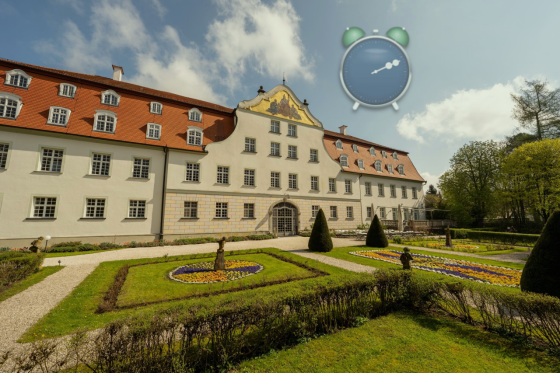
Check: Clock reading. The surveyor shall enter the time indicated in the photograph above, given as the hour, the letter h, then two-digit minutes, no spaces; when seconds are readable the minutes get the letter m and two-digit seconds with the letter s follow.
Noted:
2h11
